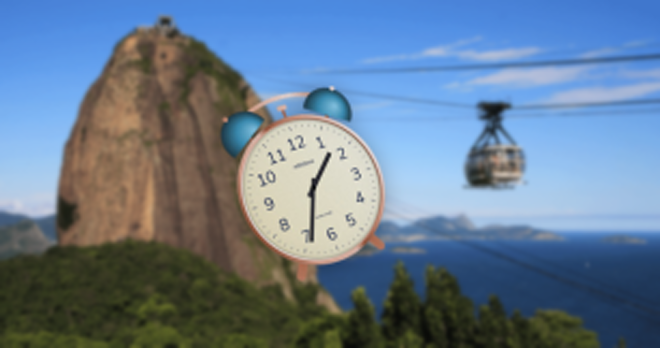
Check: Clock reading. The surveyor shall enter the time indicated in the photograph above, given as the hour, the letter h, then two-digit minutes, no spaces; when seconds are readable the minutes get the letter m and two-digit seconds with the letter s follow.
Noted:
1h34
